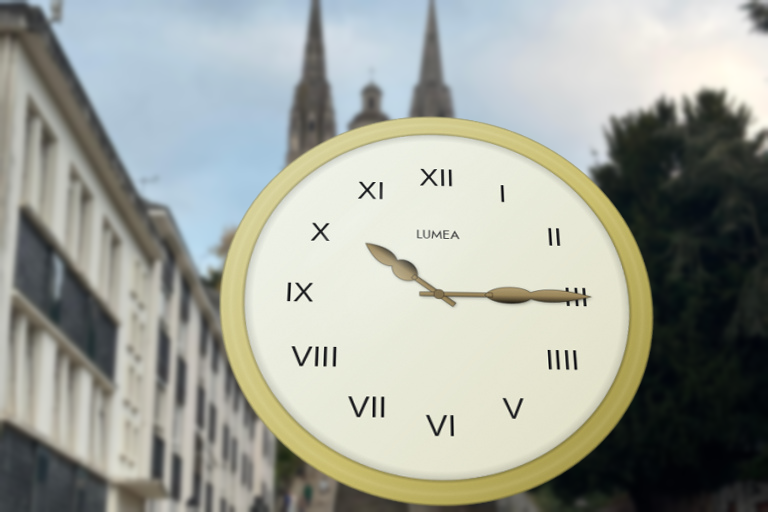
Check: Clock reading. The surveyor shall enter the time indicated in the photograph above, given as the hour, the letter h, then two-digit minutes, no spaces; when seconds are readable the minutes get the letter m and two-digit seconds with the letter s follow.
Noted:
10h15
